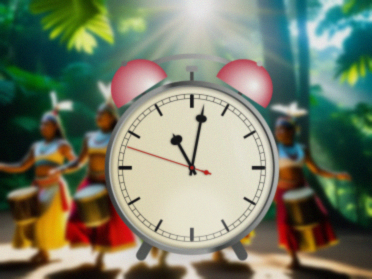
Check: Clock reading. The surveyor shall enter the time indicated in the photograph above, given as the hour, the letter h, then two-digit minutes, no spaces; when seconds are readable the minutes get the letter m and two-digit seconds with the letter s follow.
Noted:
11h01m48s
